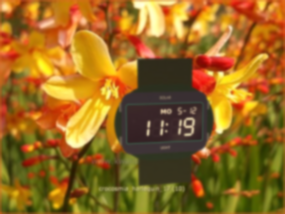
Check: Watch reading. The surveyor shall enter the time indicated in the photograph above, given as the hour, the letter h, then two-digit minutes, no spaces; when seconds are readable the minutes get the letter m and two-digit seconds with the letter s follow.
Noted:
11h19
